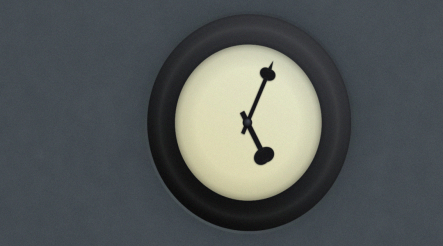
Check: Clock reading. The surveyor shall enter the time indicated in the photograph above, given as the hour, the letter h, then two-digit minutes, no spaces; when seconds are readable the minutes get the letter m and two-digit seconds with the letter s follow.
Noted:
5h04
